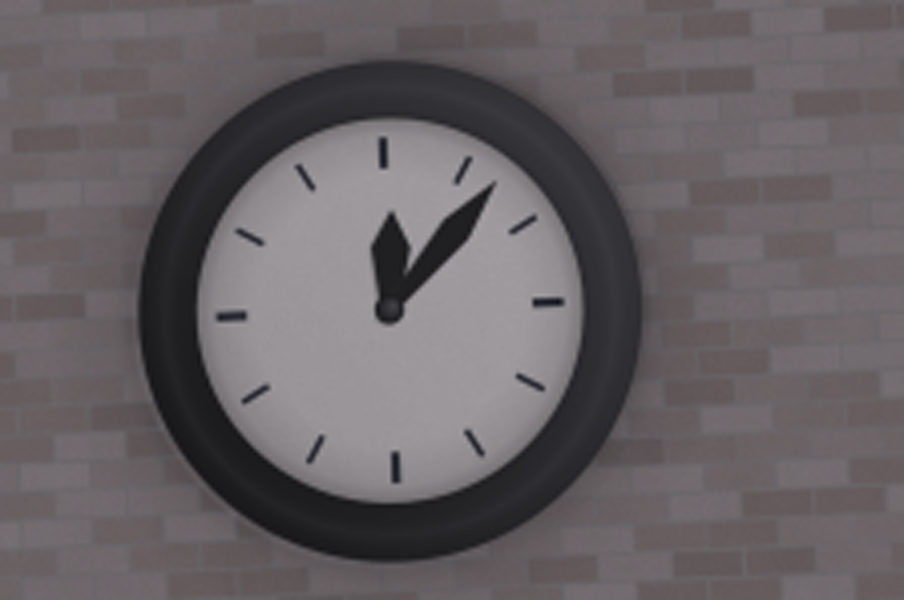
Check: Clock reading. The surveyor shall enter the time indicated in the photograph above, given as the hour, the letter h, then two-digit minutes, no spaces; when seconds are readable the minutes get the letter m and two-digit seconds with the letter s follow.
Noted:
12h07
